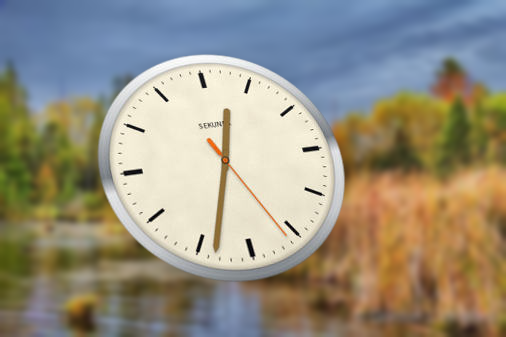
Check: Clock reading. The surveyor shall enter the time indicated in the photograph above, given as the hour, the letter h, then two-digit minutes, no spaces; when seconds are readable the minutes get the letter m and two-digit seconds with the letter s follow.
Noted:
12h33m26s
